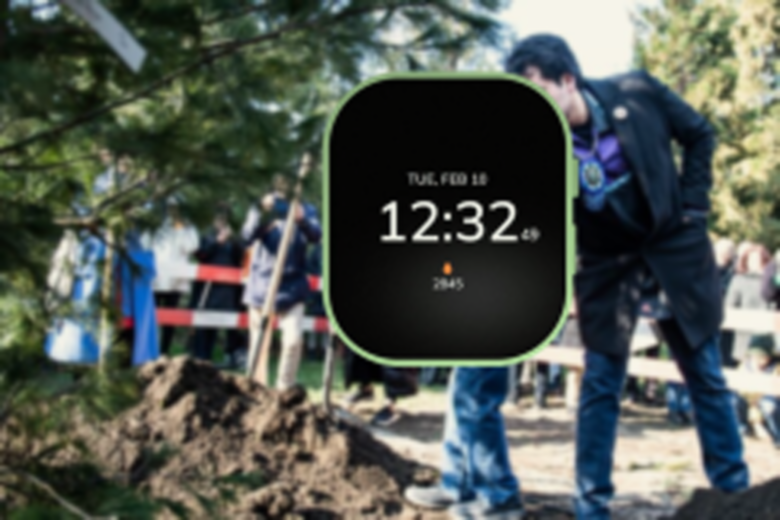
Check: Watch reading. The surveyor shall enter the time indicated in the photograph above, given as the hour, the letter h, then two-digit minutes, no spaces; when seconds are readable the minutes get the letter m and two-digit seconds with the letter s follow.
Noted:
12h32
